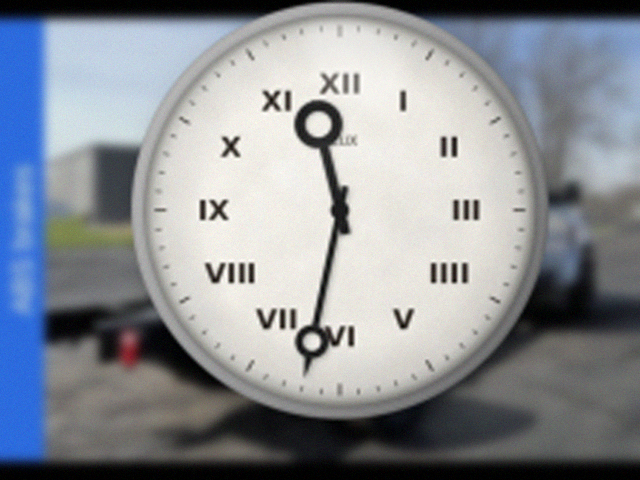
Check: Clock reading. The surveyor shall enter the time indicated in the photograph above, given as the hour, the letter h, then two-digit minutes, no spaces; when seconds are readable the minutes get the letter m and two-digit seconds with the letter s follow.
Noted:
11h32
